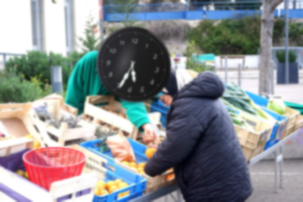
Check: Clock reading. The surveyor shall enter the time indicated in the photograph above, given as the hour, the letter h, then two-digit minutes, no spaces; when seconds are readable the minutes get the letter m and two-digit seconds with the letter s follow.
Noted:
5h34
